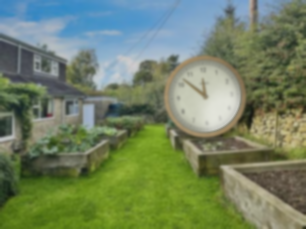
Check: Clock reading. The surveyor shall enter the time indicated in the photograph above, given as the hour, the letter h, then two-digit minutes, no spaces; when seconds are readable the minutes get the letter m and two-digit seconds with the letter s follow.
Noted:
11h52
